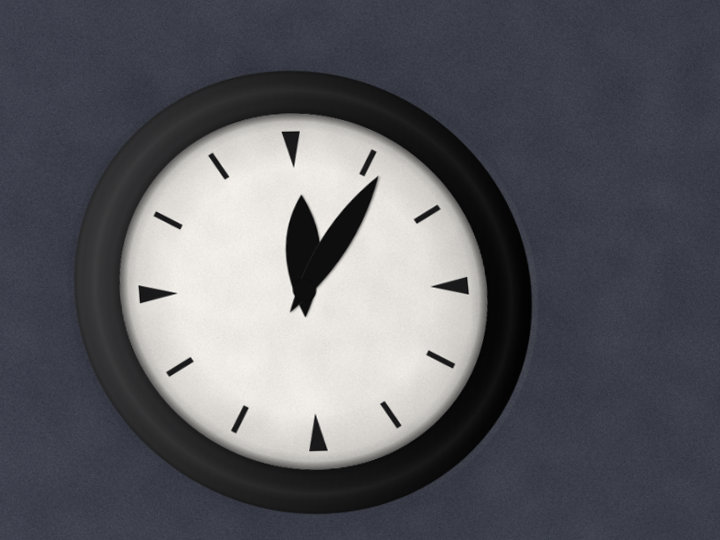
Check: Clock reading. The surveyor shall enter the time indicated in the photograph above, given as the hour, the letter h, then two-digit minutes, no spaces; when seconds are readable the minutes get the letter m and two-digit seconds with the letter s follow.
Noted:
12h06
